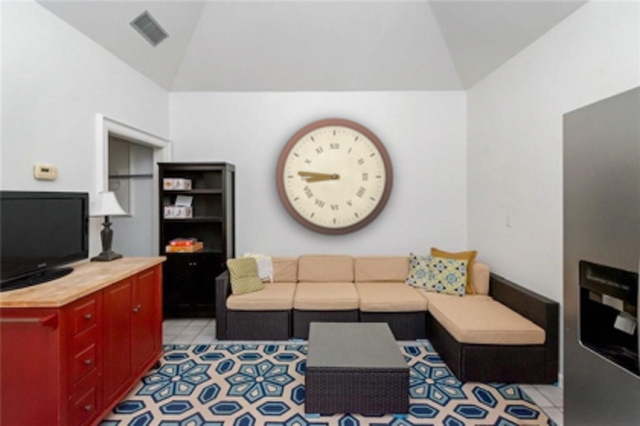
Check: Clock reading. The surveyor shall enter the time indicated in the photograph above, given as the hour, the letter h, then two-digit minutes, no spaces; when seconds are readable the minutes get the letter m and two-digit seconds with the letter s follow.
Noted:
8h46
